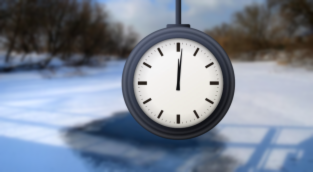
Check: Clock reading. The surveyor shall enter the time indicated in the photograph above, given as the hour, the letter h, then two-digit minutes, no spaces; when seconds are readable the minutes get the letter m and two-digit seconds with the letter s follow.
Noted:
12h01
